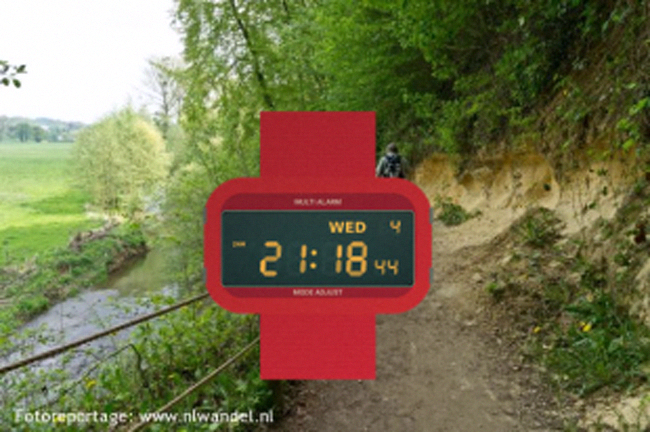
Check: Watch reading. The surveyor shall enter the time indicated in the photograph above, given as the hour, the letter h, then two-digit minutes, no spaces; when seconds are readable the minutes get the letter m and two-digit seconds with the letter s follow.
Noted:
21h18m44s
